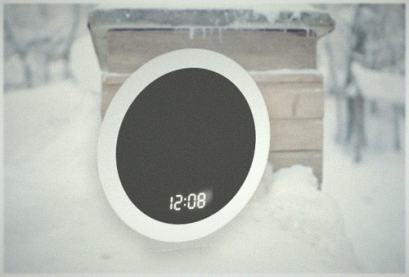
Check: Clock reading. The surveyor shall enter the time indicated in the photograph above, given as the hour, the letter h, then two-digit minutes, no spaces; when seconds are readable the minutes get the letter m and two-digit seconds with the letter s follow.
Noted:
12h08
